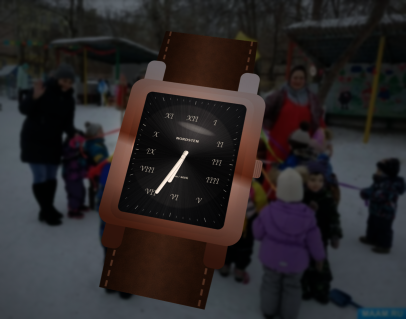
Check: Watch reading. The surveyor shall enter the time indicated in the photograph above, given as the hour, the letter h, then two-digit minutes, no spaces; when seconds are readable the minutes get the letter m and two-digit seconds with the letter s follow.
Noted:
6h34
